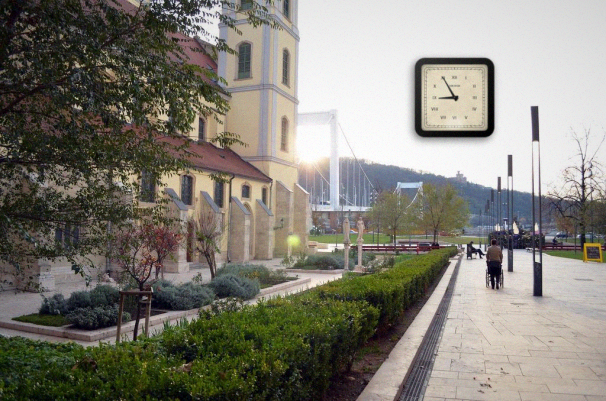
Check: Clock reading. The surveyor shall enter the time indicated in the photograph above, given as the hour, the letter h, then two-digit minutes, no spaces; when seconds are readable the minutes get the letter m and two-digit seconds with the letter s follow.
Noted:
8h55
